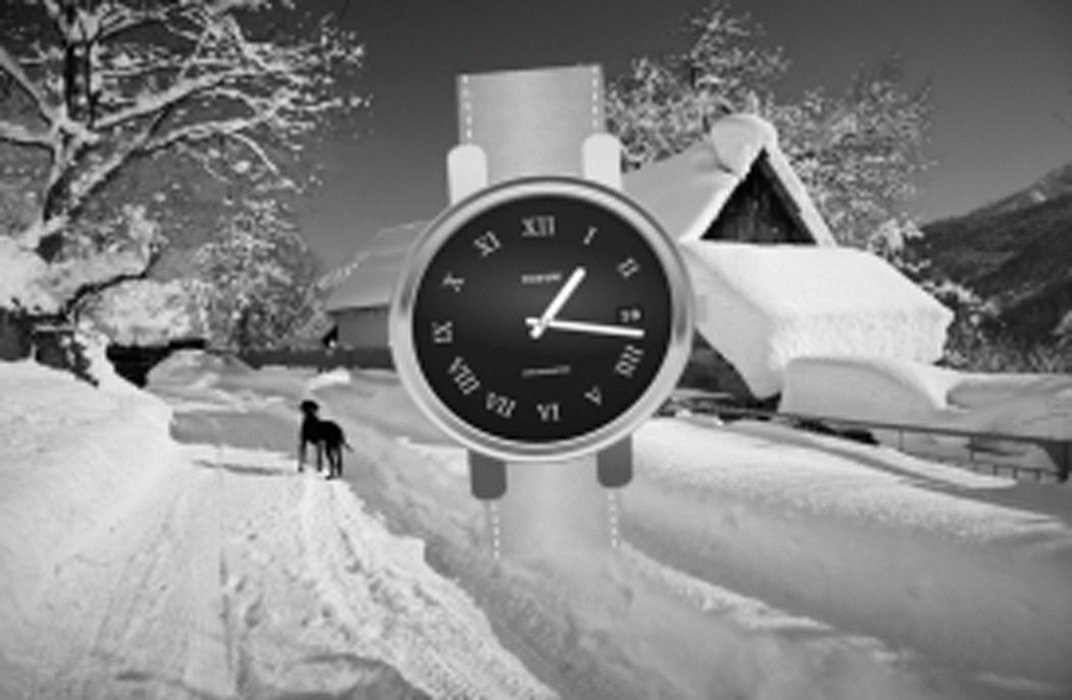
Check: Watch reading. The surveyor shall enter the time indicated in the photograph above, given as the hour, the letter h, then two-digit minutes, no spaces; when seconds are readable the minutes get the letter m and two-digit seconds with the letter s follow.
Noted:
1h17
